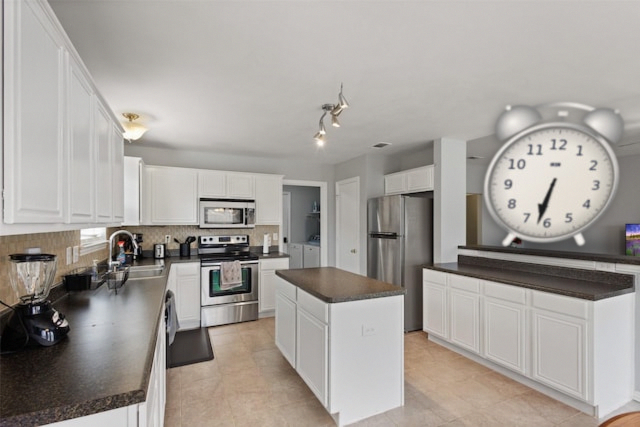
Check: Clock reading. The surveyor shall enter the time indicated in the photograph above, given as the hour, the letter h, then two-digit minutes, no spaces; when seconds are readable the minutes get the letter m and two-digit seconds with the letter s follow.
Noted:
6h32
